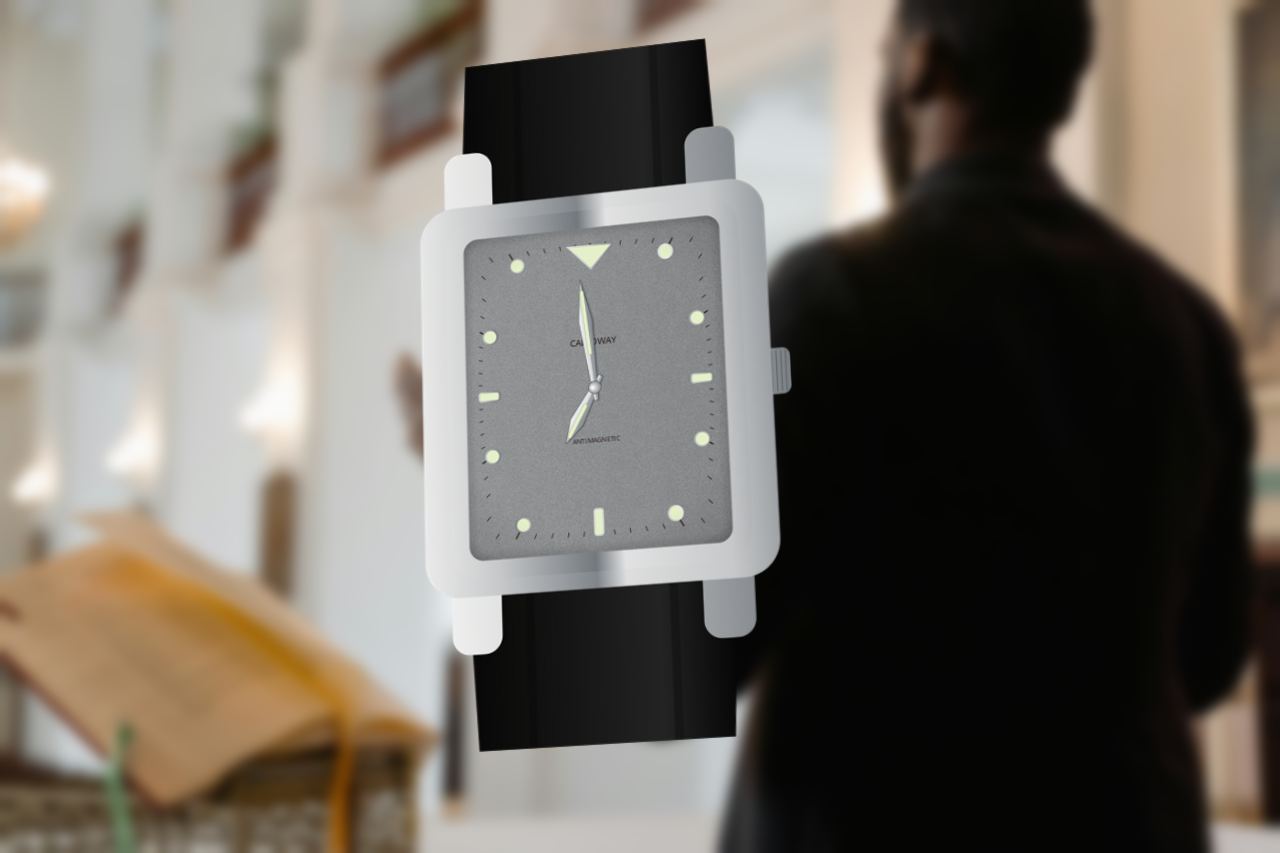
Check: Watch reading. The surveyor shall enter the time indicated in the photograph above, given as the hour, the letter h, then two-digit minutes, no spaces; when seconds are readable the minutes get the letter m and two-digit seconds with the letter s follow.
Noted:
6h59
